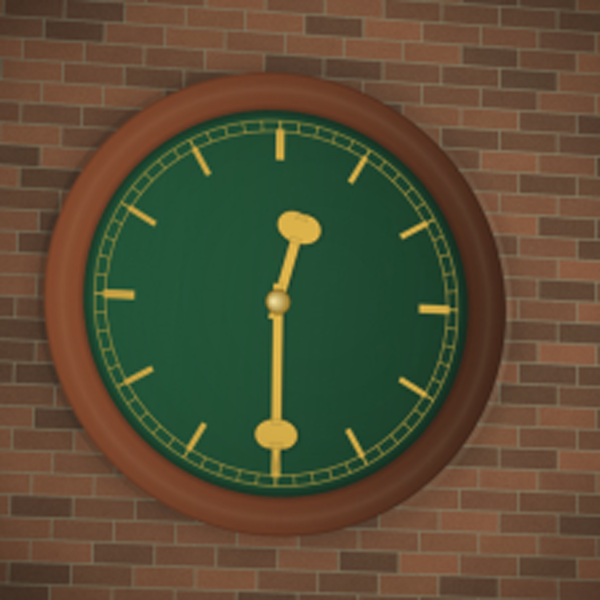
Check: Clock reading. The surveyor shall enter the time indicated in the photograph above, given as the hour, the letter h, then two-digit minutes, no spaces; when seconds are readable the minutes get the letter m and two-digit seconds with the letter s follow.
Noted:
12h30
